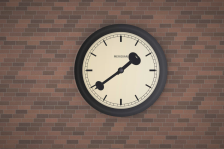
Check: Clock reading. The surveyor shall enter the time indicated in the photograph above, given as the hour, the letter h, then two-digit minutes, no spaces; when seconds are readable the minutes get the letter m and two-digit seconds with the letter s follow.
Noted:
1h39
